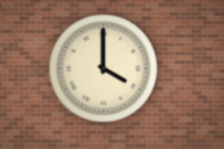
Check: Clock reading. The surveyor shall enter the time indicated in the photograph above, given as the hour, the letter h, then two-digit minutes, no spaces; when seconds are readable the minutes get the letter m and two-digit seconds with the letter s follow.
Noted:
4h00
